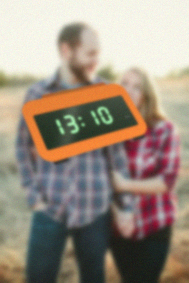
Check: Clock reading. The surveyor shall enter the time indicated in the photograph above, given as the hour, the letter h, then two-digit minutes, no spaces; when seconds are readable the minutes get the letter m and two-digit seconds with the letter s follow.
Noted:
13h10
